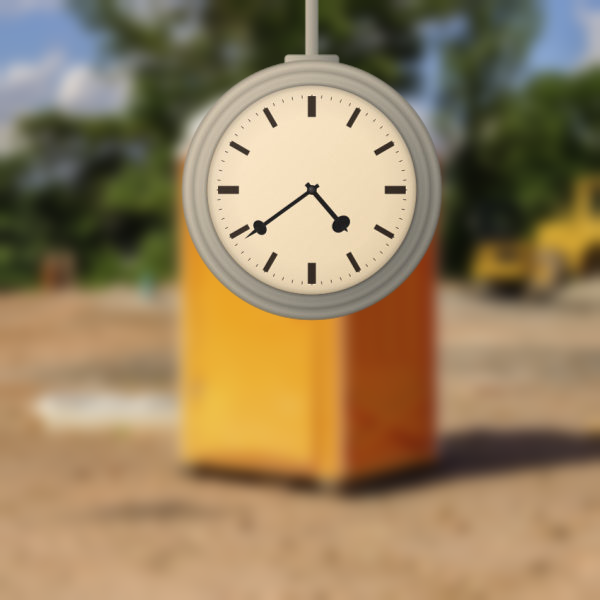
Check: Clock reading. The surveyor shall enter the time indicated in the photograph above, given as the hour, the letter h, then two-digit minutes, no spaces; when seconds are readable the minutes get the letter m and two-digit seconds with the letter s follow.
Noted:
4h39
